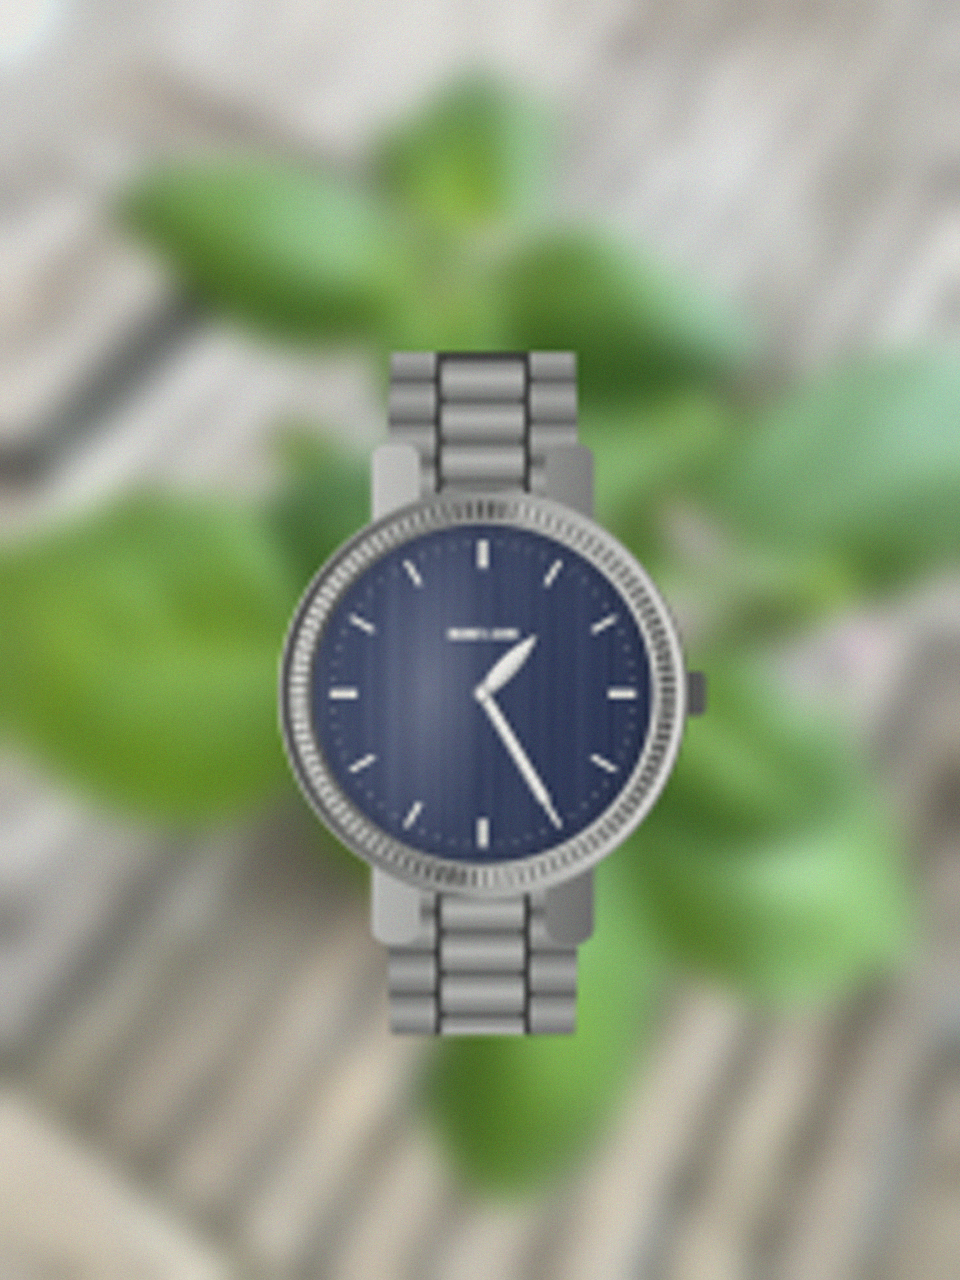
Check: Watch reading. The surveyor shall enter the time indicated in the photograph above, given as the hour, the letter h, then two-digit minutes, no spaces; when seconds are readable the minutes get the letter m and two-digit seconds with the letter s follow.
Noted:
1h25
